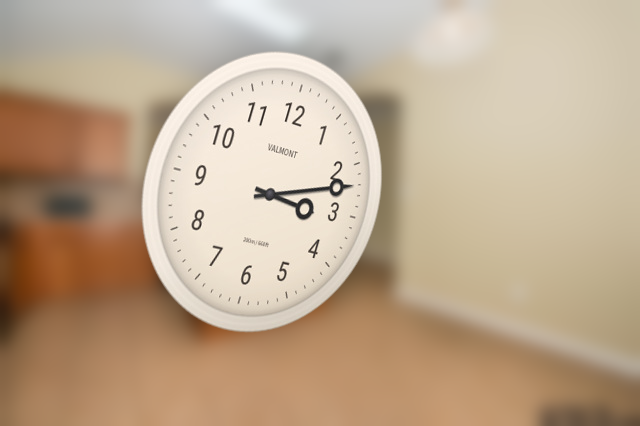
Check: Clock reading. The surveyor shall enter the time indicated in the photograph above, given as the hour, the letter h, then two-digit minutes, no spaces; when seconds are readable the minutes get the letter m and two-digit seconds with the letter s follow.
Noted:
3h12
